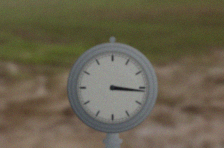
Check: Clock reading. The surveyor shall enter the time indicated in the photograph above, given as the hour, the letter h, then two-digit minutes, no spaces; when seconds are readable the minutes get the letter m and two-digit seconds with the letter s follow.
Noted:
3h16
